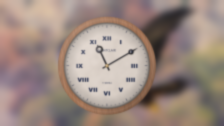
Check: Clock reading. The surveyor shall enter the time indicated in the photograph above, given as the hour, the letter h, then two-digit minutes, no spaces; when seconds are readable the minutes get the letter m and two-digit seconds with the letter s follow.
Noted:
11h10
